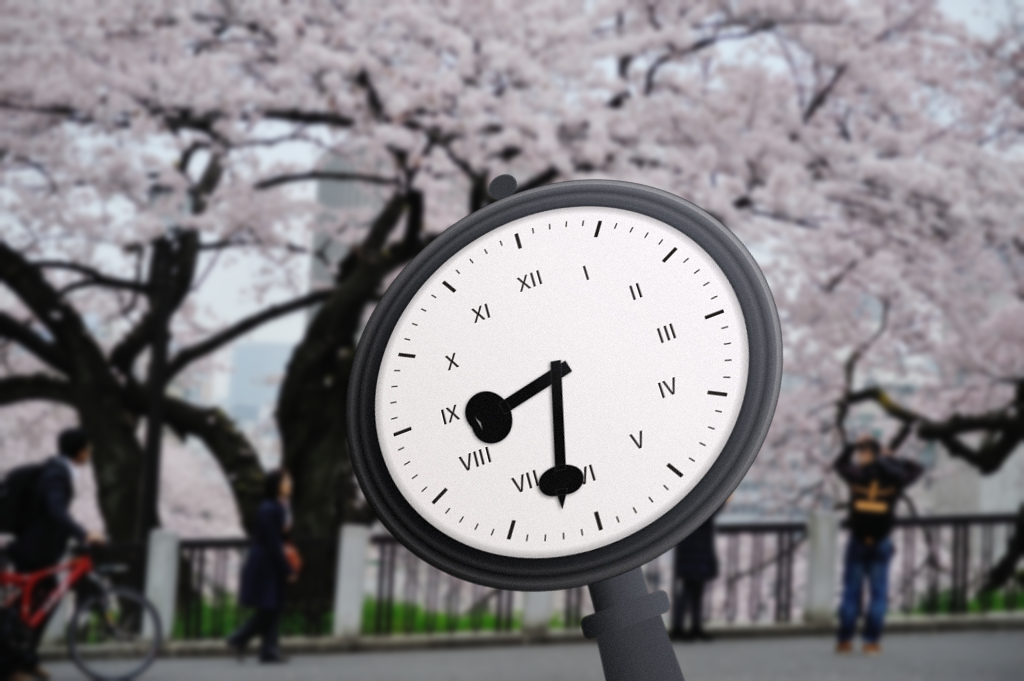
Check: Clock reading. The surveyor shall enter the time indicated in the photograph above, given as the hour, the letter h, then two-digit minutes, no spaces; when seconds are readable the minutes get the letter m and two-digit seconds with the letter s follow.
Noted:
8h32
